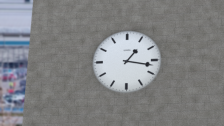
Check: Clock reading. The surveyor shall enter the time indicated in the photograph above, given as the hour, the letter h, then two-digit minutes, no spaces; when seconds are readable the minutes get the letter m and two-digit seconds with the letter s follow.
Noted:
1h17
